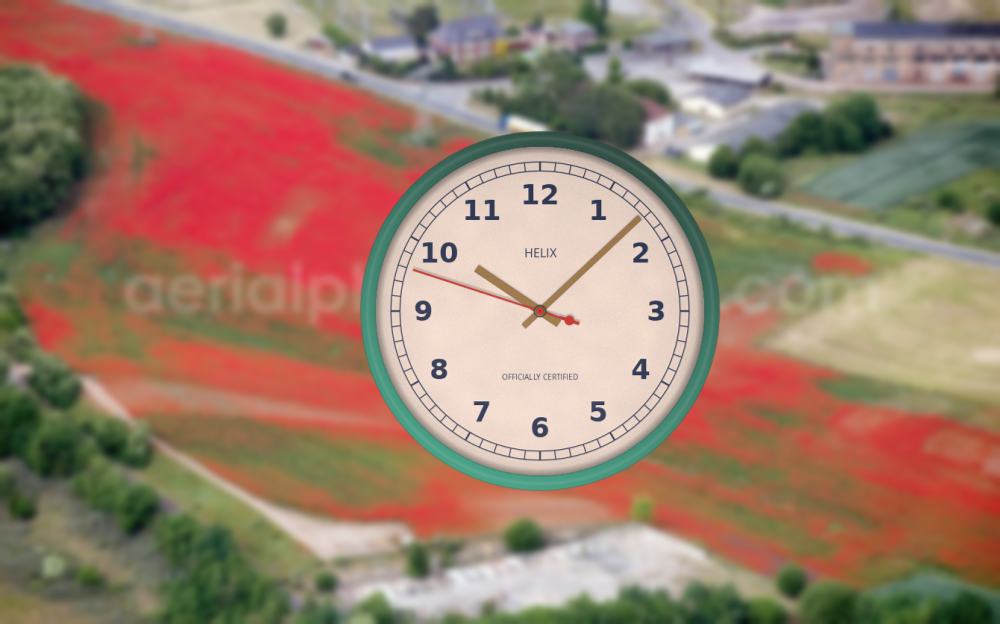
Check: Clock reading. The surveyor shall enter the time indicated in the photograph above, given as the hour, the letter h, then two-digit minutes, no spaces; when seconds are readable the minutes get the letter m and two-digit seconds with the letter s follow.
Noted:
10h07m48s
